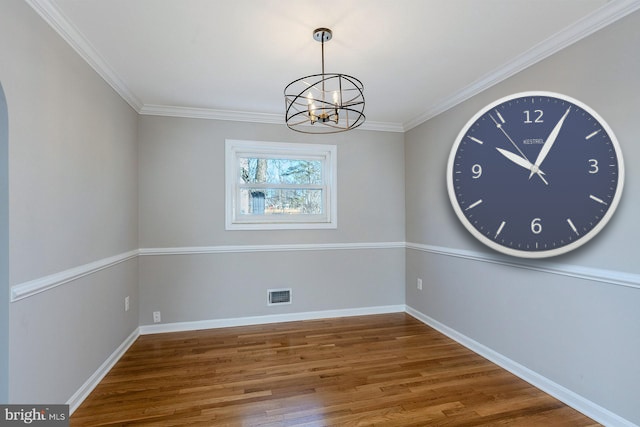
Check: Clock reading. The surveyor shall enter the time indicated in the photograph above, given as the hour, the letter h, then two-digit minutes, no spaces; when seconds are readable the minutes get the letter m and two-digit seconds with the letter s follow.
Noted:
10h04m54s
